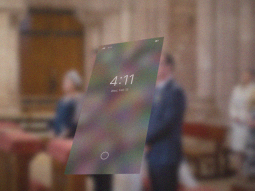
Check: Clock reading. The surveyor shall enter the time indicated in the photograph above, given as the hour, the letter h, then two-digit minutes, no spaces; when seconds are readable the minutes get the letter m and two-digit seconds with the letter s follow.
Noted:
4h11
